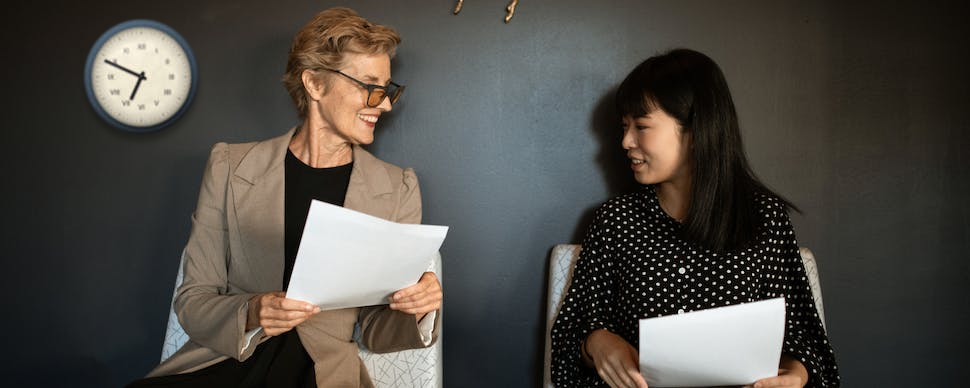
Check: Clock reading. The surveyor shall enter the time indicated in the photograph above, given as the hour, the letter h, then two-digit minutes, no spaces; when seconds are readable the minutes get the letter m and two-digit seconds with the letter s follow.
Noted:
6h49
